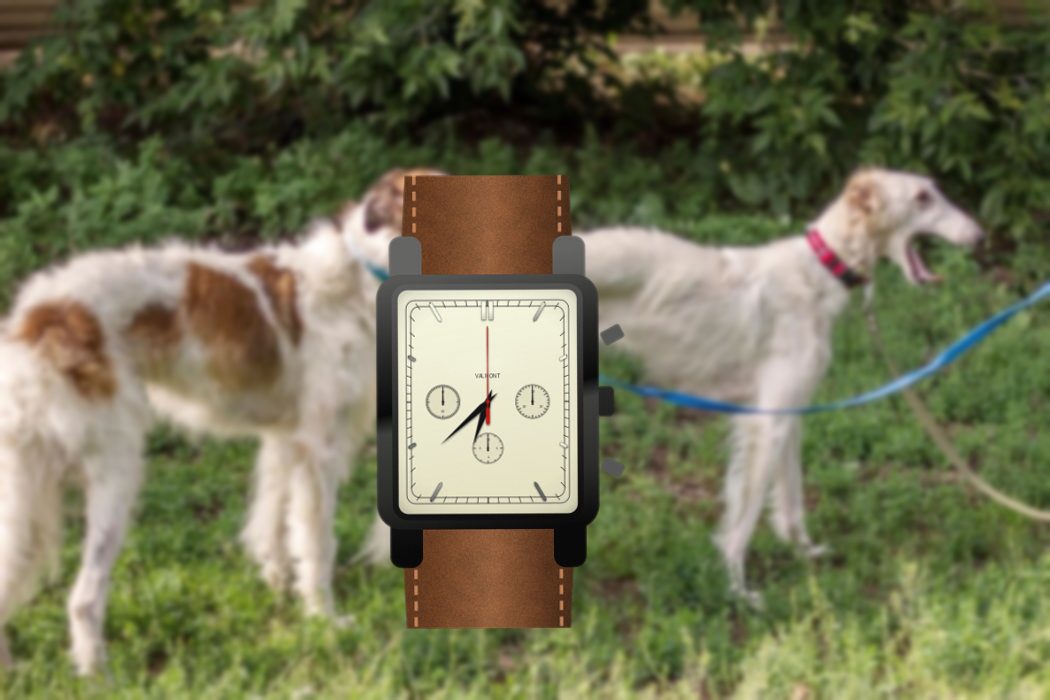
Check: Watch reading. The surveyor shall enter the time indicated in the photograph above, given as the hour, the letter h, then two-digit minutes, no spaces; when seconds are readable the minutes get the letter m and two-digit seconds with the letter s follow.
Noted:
6h38
